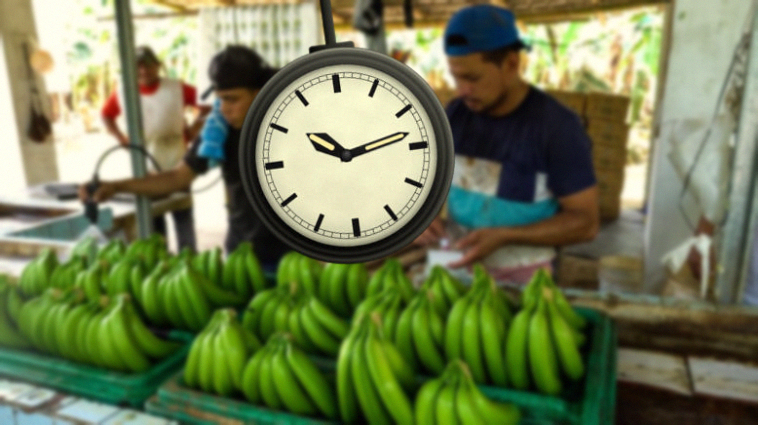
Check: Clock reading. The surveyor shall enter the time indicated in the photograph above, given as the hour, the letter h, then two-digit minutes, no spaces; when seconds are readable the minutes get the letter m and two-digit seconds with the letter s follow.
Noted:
10h13
